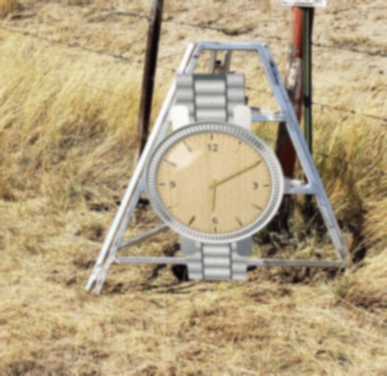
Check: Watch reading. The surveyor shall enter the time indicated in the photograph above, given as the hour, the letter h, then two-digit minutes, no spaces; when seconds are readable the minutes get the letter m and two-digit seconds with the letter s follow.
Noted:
6h10
